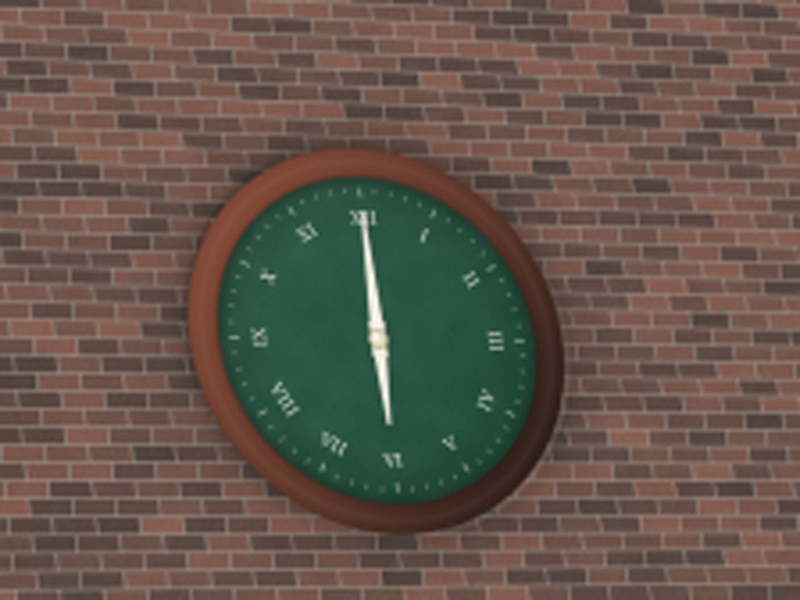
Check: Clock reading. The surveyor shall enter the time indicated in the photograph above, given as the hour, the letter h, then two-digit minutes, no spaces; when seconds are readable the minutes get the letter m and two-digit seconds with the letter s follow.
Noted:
6h00
